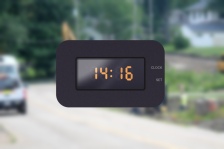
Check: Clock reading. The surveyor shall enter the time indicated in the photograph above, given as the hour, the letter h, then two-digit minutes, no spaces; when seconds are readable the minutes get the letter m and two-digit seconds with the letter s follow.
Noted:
14h16
